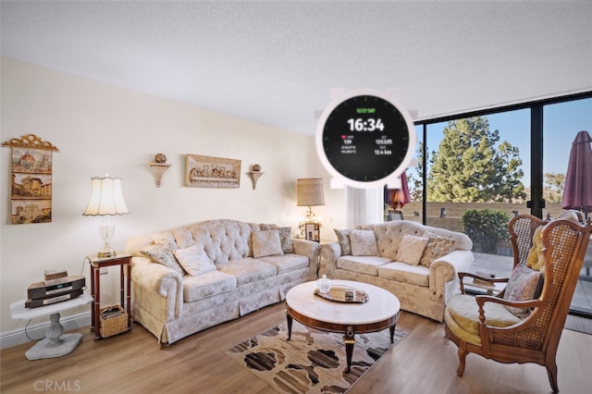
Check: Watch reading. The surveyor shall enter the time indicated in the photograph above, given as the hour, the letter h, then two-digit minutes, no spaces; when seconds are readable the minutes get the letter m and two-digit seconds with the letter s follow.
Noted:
16h34
